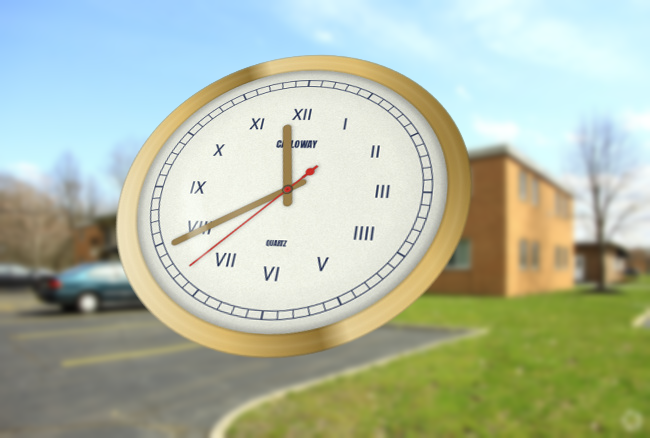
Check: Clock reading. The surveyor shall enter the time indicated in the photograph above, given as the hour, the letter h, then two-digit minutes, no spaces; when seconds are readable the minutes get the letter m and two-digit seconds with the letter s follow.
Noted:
11h39m37s
